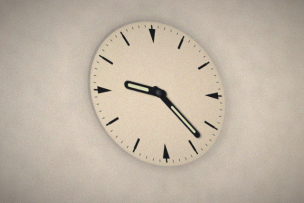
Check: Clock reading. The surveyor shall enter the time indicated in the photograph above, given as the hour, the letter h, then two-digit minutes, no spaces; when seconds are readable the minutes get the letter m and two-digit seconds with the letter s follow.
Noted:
9h23
